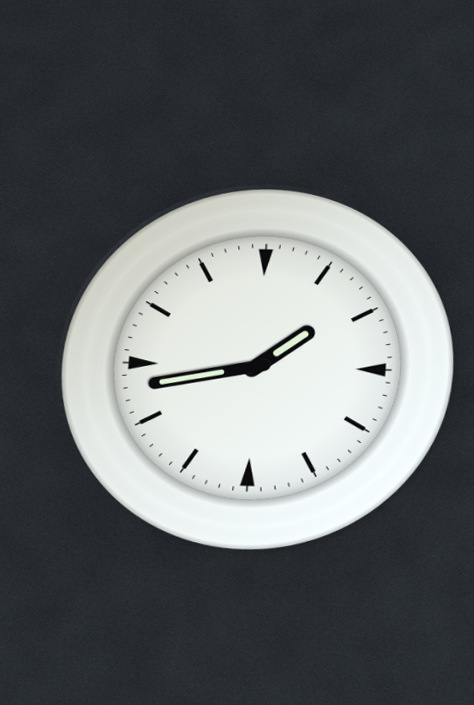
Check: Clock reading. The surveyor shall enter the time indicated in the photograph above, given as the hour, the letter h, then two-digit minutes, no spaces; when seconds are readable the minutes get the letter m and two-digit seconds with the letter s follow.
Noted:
1h43
